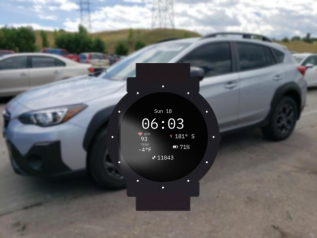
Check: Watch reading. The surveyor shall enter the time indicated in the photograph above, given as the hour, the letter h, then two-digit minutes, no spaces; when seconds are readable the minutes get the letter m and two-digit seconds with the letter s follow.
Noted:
6h03
